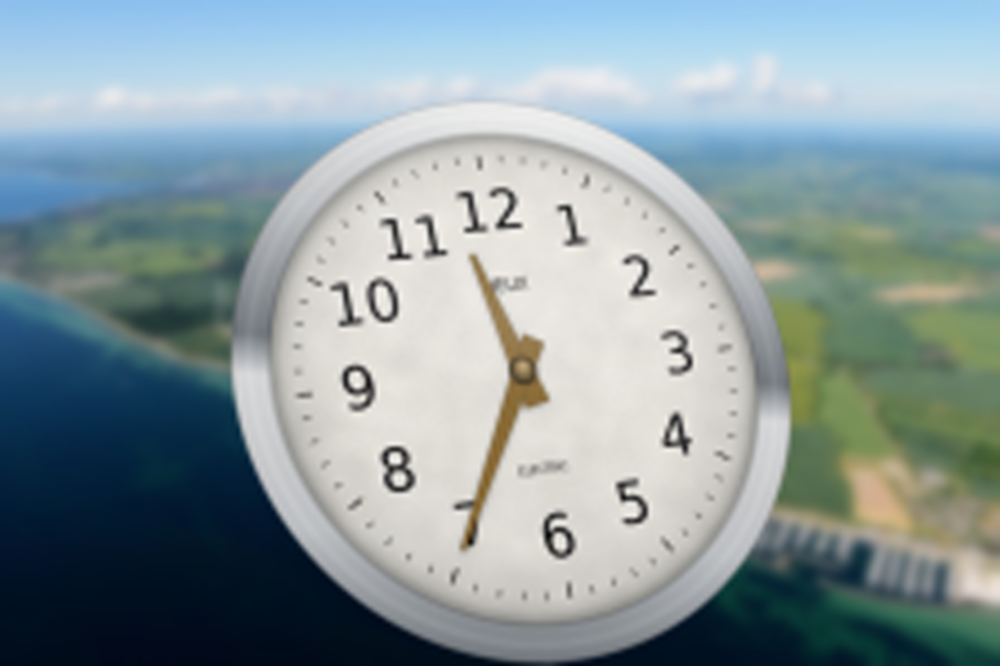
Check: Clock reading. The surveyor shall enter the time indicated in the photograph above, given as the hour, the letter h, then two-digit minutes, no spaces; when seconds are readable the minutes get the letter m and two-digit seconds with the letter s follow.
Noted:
11h35
